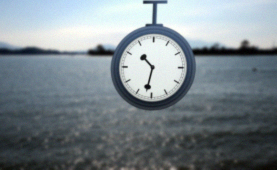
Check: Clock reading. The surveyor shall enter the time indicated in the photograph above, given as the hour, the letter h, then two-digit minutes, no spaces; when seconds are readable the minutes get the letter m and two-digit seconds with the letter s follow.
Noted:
10h32
